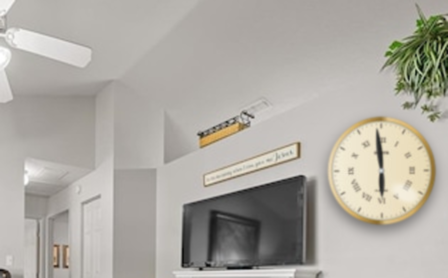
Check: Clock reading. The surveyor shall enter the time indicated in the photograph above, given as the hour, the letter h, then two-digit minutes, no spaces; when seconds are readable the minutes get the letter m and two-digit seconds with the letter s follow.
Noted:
5h59
